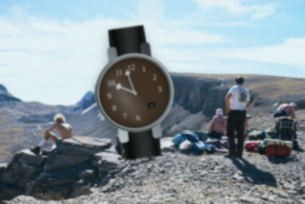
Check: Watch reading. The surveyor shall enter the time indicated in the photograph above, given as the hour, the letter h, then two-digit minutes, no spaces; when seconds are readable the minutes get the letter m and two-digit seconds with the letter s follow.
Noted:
9h58
